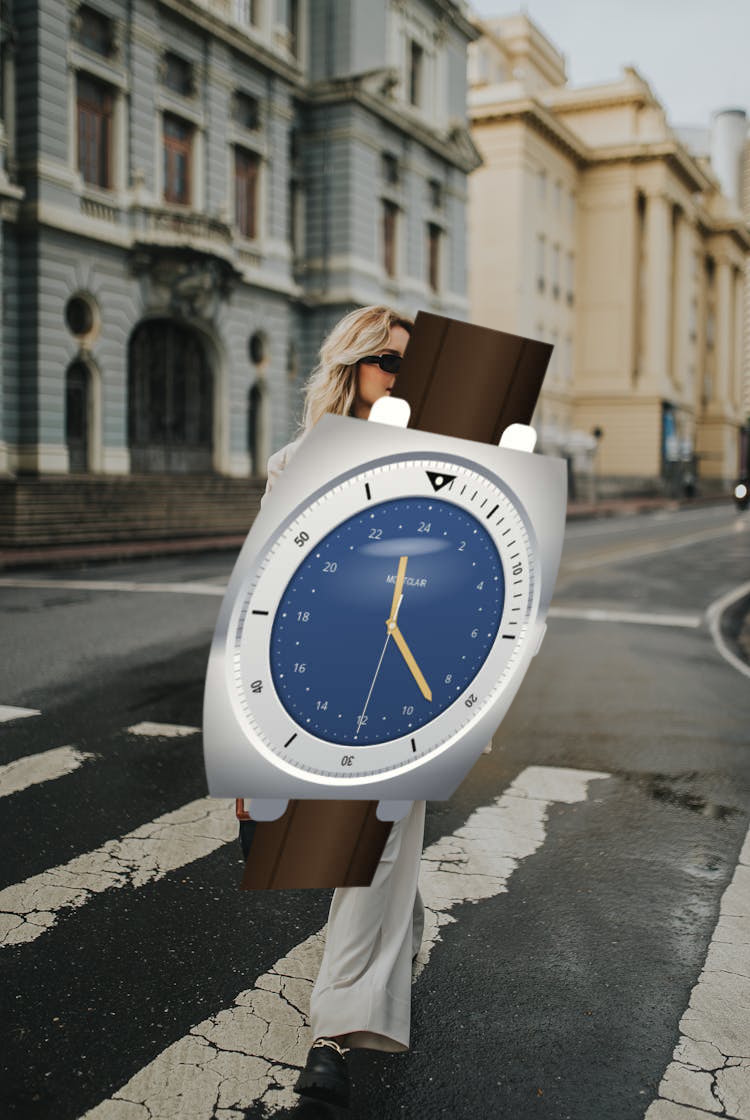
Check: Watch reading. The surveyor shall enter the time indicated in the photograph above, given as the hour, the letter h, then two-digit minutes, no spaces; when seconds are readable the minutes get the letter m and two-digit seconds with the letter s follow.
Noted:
23h22m30s
